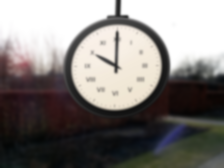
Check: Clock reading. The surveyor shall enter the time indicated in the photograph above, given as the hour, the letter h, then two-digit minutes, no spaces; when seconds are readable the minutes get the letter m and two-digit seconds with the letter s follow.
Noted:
10h00
